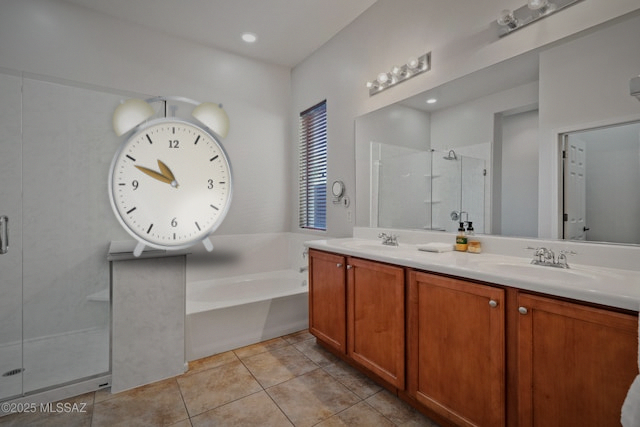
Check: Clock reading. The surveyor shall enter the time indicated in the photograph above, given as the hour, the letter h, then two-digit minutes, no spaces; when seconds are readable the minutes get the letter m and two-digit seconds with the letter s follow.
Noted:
10h49
